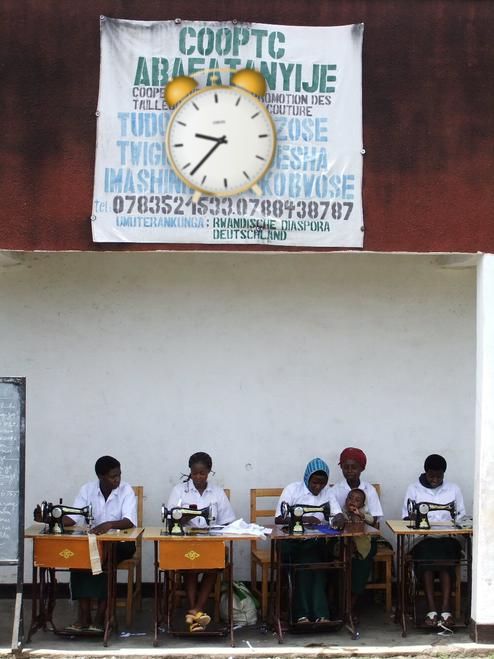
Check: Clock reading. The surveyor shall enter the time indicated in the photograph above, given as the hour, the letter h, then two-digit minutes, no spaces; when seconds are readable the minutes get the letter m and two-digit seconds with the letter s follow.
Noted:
9h38
